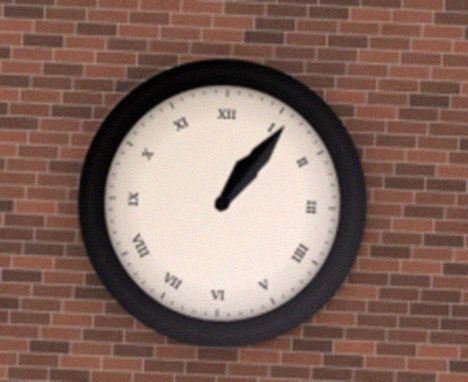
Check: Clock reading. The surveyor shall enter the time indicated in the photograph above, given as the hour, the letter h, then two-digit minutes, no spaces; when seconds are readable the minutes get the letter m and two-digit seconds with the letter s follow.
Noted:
1h06
